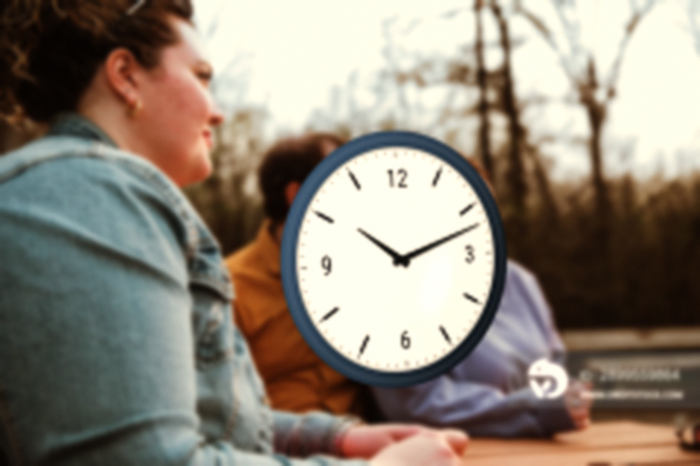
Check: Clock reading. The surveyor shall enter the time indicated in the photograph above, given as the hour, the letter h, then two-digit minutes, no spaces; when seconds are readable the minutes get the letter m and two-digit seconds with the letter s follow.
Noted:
10h12
